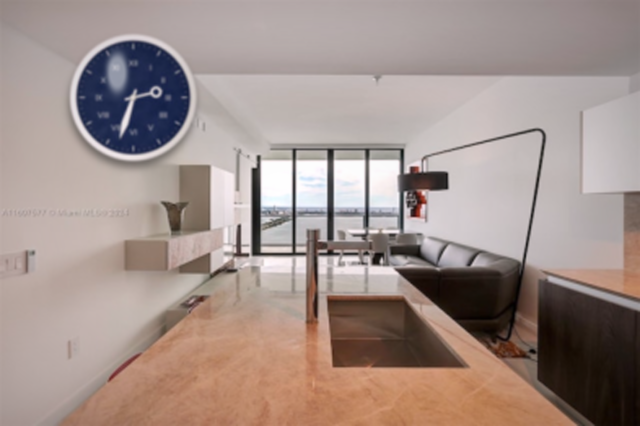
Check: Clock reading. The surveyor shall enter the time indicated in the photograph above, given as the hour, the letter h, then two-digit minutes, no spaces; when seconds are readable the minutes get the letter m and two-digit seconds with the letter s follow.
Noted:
2h33
